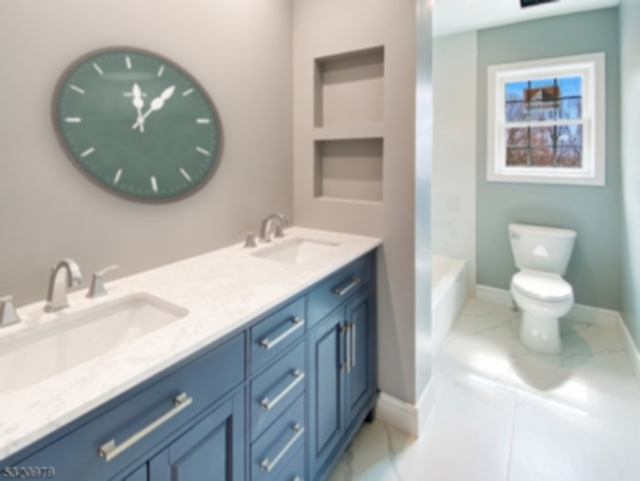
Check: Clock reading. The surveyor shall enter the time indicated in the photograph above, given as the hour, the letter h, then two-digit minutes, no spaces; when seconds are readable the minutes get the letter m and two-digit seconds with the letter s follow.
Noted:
12h08
